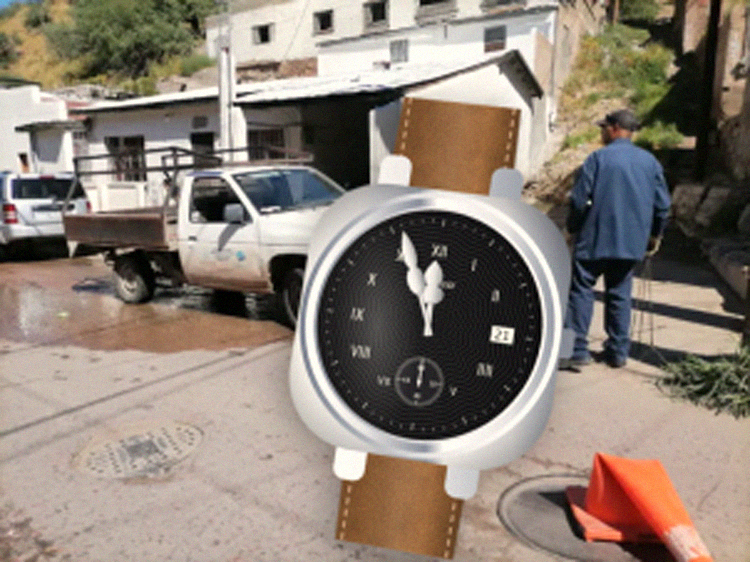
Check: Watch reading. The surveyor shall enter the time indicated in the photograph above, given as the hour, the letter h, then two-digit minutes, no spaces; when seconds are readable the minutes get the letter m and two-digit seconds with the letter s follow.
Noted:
11h56
